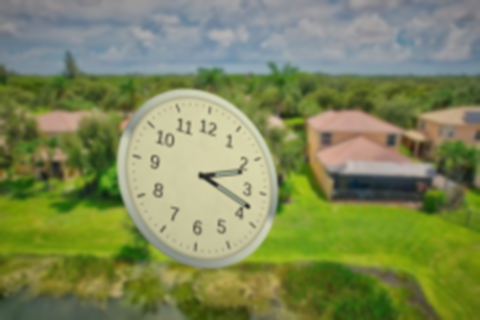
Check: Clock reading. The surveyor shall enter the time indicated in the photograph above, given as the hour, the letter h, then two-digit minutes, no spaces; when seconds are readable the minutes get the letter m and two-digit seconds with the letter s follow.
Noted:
2h18
